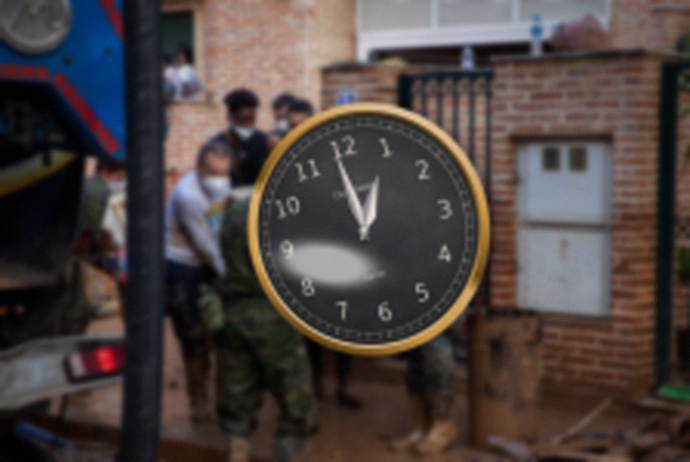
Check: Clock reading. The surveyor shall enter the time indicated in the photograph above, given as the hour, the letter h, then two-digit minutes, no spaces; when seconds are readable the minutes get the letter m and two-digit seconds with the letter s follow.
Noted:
12h59
